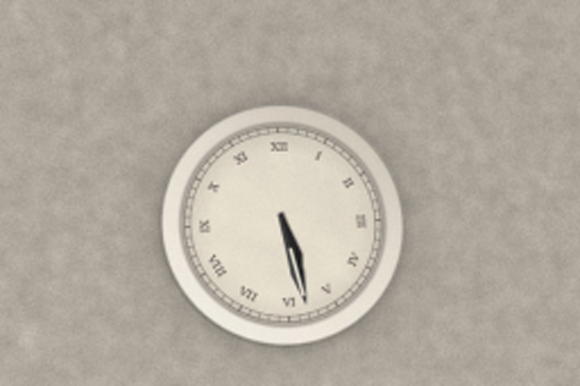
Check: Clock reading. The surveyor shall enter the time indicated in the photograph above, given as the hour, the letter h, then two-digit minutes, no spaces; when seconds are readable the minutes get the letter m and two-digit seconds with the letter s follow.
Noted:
5h28
